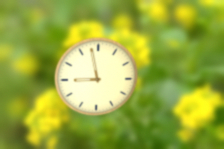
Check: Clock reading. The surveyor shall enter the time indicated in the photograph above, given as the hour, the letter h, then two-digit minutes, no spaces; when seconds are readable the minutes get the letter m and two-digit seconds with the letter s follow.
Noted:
8h58
